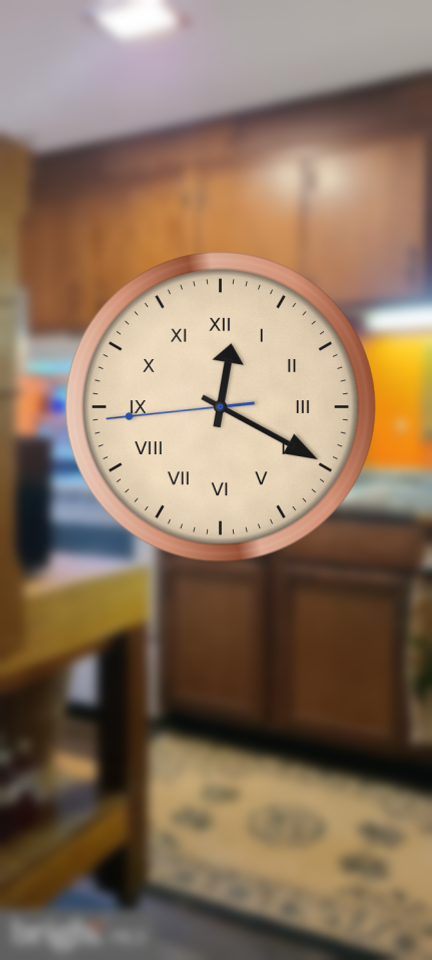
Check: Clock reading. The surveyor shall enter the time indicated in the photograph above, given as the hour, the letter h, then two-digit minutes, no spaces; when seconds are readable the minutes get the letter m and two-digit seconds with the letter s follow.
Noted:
12h19m44s
